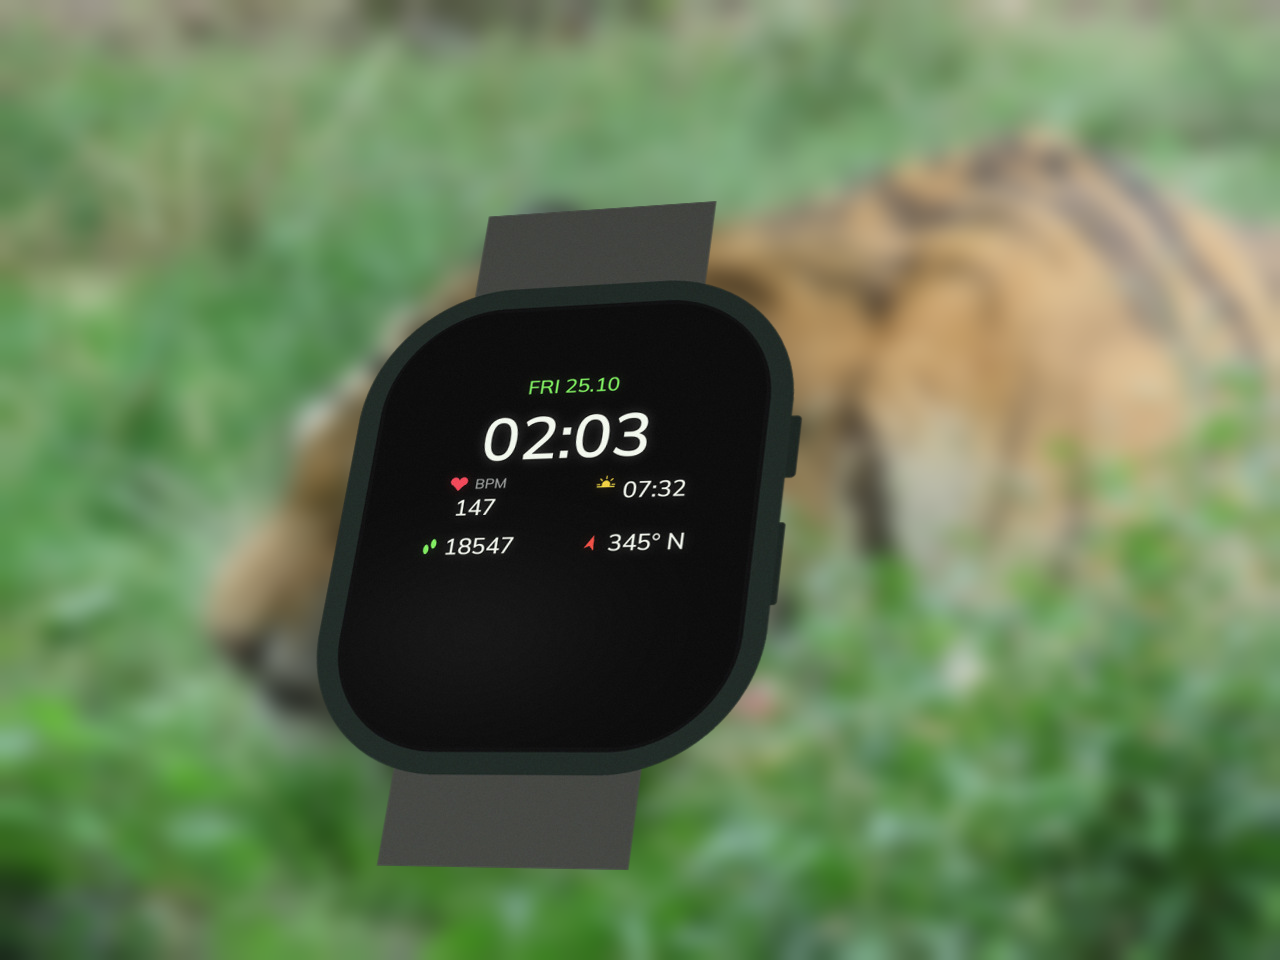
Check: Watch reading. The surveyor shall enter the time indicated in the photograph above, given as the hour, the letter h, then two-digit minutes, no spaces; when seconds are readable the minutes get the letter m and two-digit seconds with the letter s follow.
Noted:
2h03
